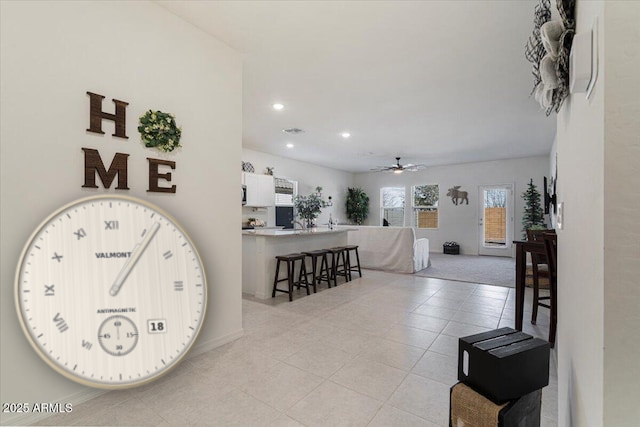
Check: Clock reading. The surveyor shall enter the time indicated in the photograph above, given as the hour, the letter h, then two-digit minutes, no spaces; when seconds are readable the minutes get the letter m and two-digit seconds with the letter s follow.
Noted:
1h06
